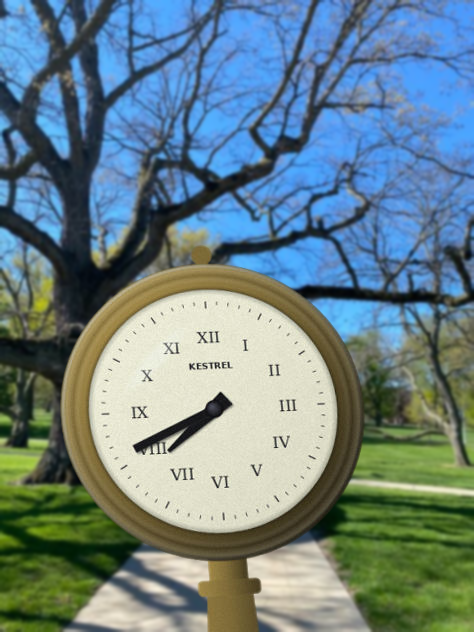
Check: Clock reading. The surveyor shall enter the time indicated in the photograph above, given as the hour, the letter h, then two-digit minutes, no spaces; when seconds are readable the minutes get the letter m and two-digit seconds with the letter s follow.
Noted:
7h41
